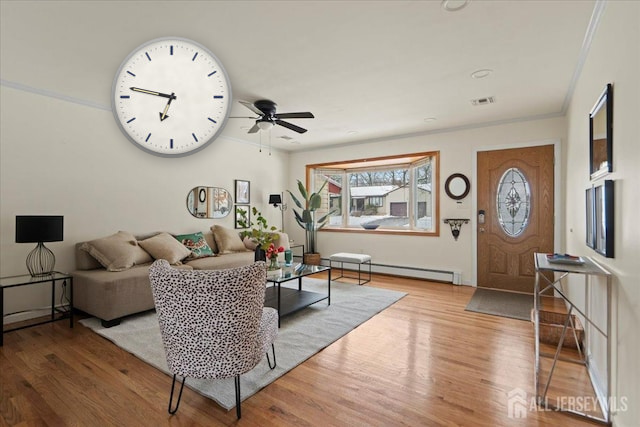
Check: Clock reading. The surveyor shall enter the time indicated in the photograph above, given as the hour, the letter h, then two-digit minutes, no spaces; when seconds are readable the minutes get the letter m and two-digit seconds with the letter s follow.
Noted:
6h47
